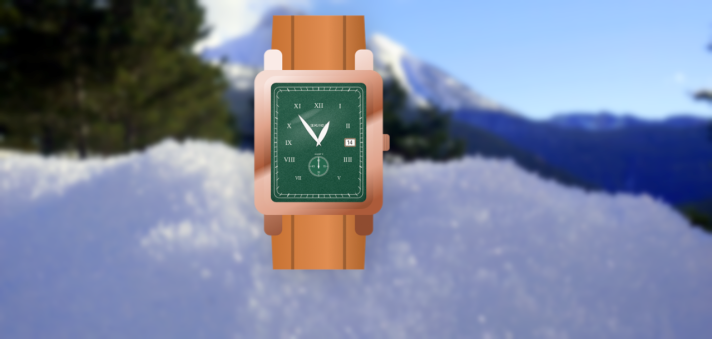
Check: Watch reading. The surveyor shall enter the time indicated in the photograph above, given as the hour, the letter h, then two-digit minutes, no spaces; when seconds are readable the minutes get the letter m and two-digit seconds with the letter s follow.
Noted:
12h54
